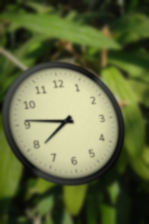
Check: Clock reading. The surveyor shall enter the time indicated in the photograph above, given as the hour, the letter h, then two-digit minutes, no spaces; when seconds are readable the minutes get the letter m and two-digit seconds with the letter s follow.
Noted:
7h46
